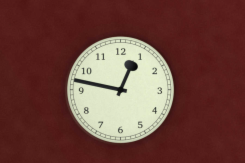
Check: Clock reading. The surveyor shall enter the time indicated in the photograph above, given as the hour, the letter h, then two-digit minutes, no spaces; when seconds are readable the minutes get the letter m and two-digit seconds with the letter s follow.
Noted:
12h47
